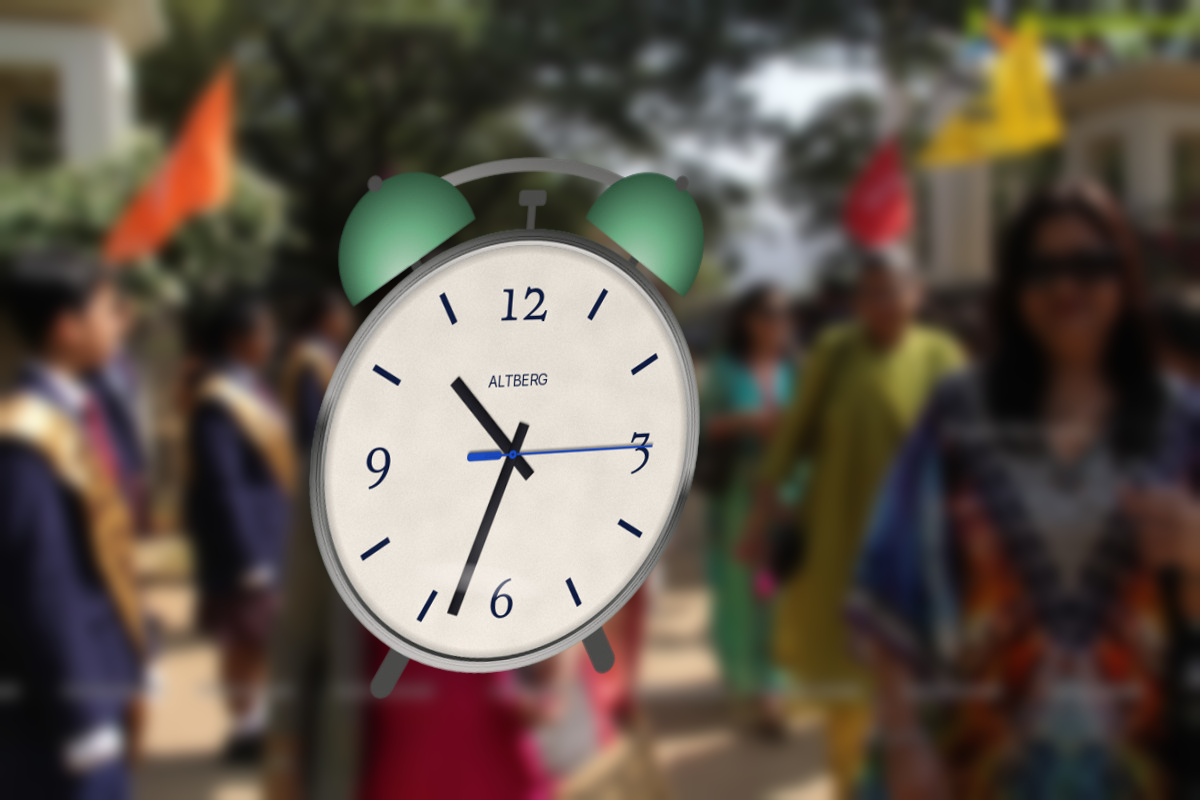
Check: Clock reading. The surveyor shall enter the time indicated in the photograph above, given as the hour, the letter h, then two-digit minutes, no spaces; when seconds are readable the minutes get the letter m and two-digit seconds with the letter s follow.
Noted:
10h33m15s
